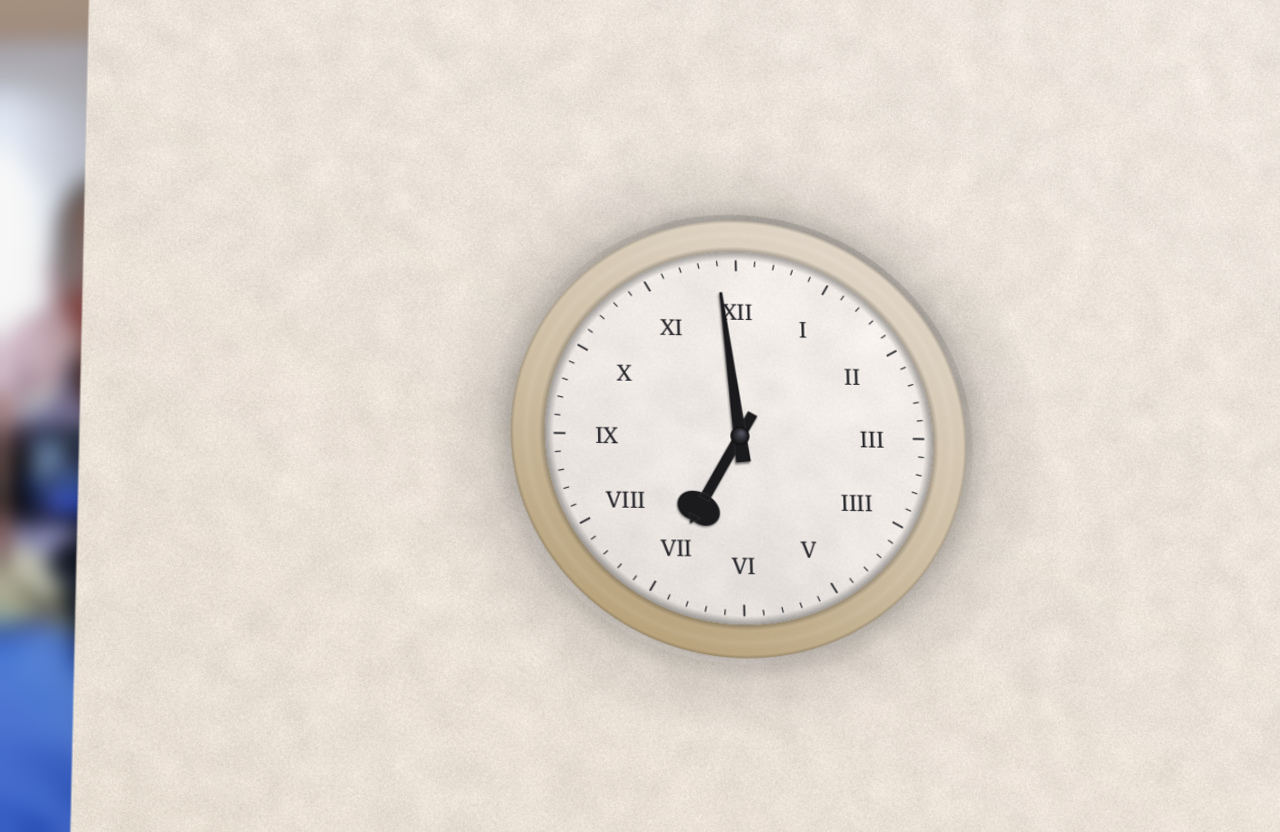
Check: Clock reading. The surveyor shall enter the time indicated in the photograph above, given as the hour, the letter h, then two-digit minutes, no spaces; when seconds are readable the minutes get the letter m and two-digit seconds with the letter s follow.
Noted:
6h59
